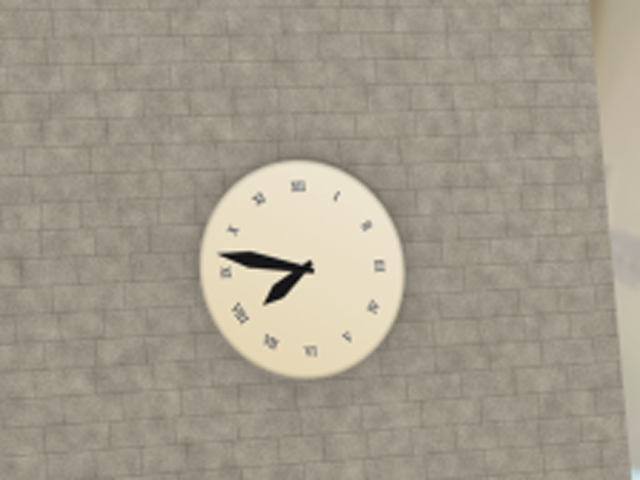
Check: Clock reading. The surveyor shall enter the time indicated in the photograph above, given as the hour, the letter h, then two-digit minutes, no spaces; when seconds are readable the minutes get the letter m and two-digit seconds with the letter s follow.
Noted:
7h47
